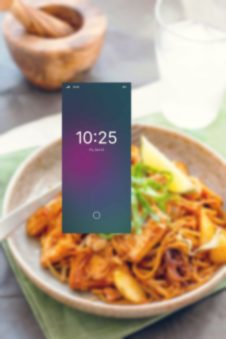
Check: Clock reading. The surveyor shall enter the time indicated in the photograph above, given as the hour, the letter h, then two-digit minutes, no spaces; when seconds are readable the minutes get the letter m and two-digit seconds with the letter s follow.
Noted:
10h25
